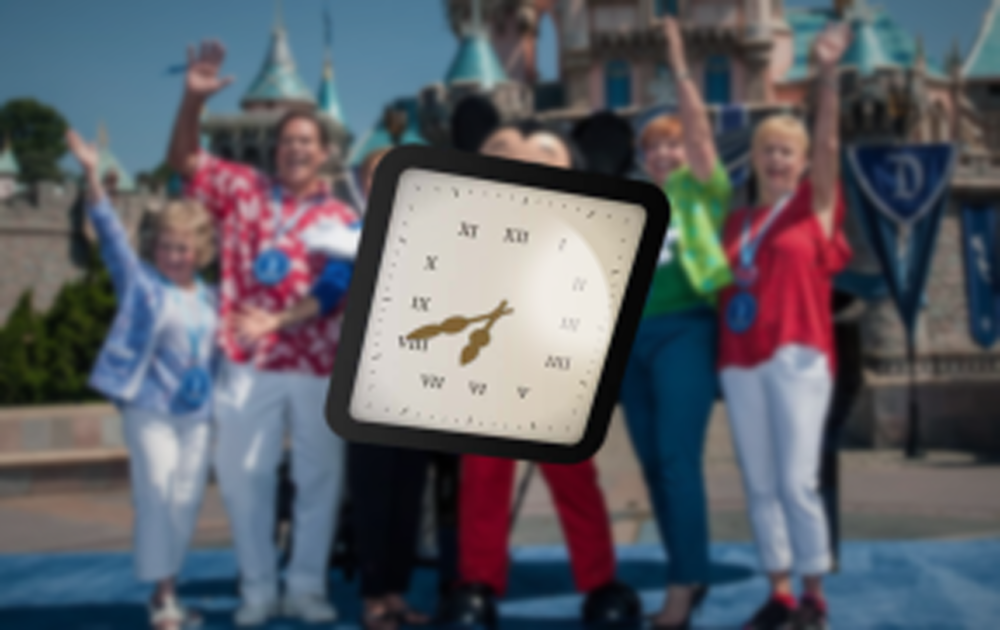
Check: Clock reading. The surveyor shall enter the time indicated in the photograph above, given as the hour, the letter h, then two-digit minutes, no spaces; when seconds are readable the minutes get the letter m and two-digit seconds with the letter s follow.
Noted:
6h41
